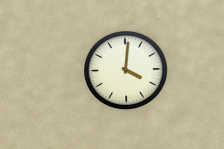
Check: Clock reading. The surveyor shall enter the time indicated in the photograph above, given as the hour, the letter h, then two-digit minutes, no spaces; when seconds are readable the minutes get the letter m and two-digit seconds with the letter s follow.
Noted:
4h01
